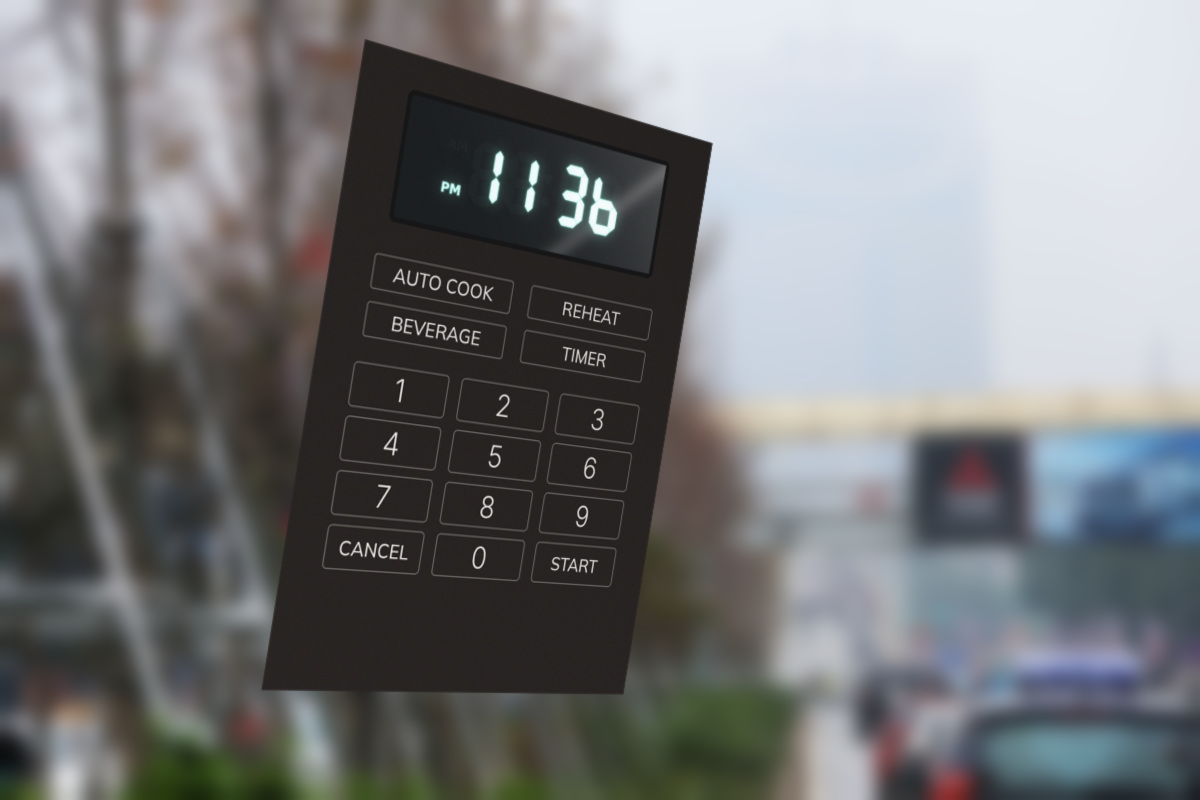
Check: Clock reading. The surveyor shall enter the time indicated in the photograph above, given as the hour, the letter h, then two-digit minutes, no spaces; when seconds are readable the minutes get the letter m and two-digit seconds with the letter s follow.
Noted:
11h36
